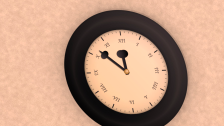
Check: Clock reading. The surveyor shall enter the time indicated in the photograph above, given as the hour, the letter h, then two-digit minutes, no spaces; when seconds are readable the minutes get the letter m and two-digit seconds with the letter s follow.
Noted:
11h52
